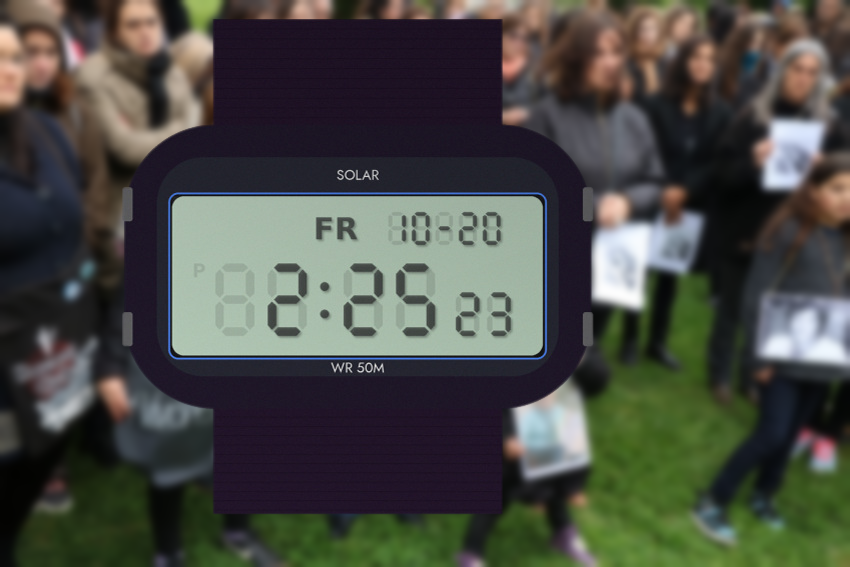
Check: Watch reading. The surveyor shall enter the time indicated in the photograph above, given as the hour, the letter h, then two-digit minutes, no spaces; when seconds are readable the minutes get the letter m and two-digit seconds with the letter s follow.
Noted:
2h25m23s
